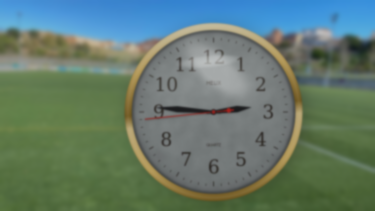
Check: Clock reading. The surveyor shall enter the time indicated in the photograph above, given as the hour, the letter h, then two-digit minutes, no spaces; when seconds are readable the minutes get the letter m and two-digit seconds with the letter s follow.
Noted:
2h45m44s
